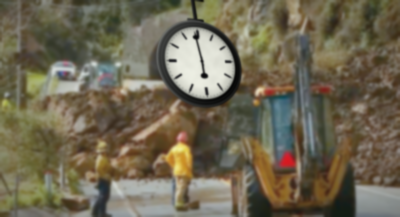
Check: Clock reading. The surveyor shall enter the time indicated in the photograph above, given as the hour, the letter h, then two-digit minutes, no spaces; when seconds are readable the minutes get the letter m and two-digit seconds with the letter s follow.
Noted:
5h59
